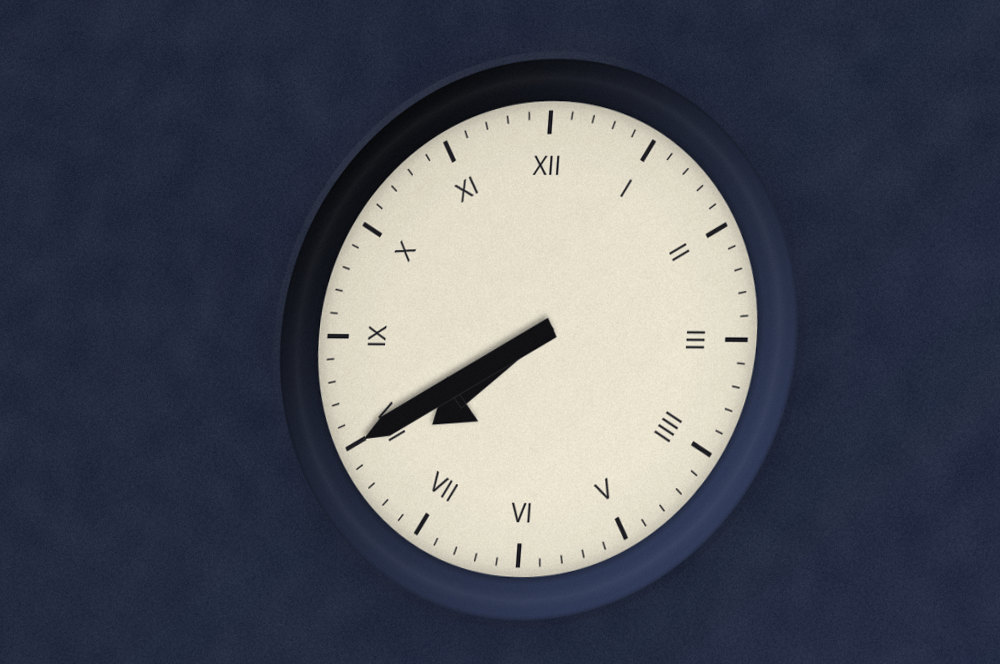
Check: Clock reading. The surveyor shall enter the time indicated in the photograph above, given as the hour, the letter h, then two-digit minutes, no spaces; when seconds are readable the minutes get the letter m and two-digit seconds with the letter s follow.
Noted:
7h40
